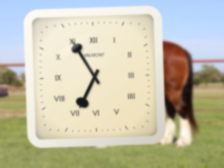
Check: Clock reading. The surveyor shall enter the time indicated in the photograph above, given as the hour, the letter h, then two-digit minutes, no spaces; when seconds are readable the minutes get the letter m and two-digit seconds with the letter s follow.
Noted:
6h55
